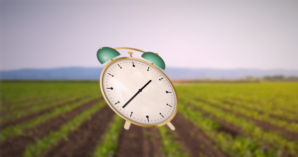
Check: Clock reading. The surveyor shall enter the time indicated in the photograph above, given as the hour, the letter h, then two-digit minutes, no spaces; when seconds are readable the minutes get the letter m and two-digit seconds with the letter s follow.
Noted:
1h38
